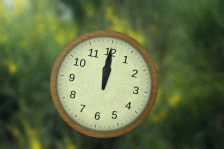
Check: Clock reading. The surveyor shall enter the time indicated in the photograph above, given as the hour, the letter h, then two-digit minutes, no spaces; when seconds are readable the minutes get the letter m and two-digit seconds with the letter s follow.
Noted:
12h00
